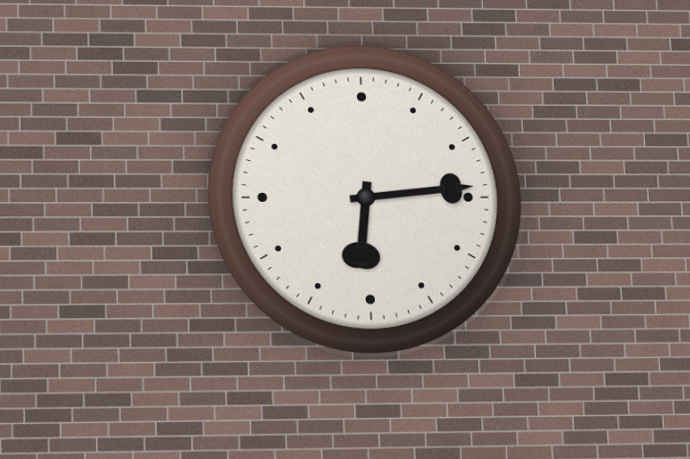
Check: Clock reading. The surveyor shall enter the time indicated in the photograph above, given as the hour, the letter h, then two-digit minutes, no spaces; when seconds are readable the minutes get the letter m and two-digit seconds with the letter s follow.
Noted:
6h14
